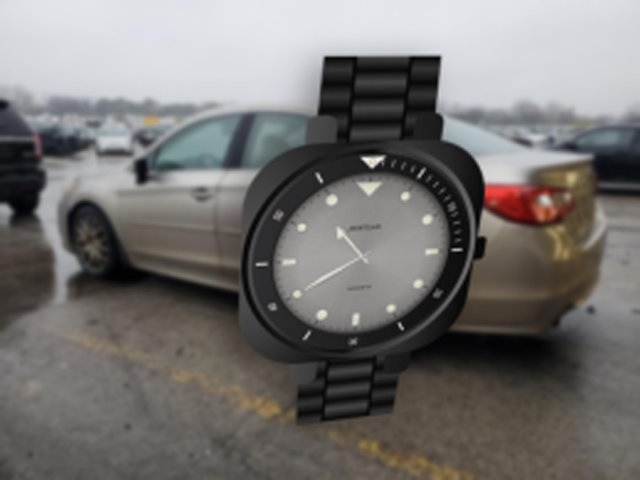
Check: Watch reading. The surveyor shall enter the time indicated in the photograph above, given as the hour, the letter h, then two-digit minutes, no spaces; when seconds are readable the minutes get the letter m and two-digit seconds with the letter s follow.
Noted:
10h40
